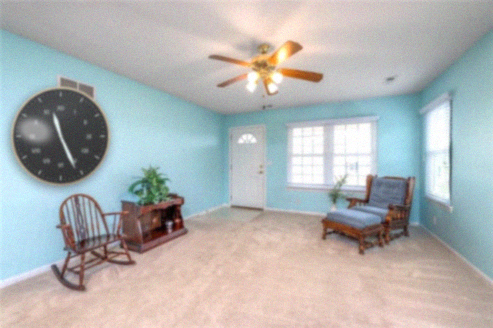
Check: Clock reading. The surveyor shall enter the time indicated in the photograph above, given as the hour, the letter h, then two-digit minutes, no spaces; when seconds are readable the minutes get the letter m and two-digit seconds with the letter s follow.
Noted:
11h26
